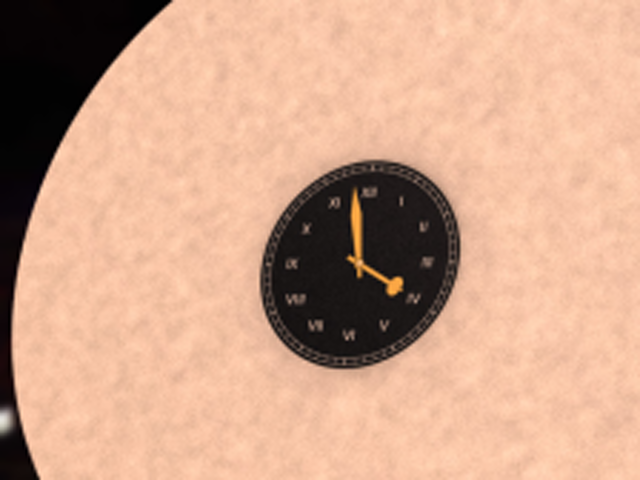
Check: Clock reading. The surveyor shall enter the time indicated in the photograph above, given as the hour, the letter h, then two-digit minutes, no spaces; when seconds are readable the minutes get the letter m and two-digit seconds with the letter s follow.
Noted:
3h58
